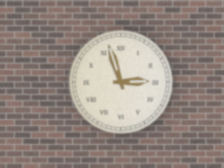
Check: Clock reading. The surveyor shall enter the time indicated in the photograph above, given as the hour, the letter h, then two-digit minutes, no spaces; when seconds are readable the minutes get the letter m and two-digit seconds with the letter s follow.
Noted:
2h57
